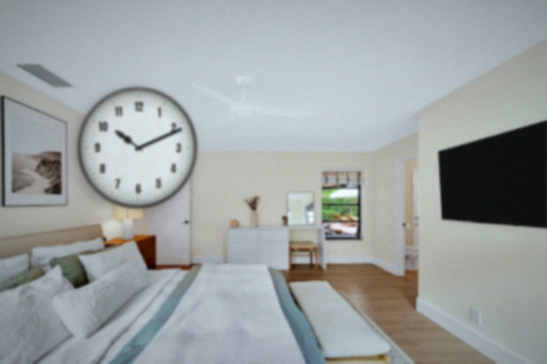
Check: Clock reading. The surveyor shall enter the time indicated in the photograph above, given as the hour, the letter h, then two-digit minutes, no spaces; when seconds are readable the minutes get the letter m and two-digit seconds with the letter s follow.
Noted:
10h11
